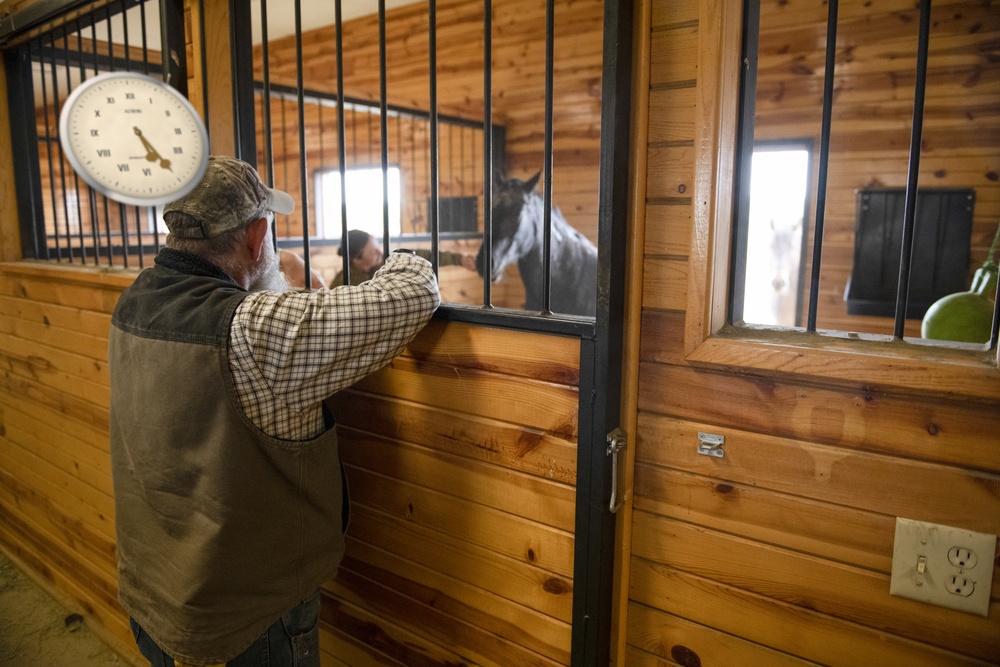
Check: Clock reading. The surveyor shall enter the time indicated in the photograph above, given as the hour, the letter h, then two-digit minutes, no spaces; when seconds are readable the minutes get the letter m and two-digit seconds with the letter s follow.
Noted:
5h25
